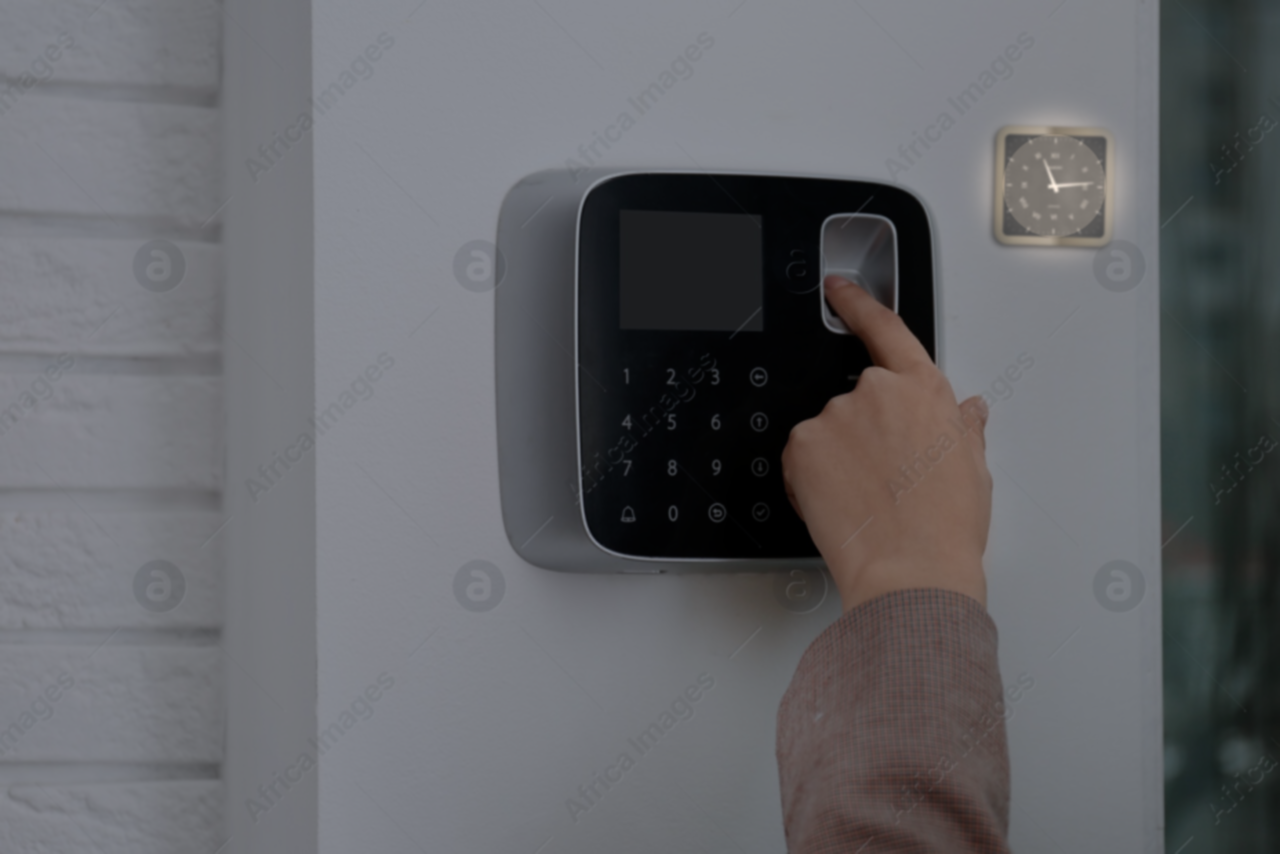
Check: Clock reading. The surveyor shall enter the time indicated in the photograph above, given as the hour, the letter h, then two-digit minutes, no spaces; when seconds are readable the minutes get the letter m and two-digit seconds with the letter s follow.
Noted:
11h14
